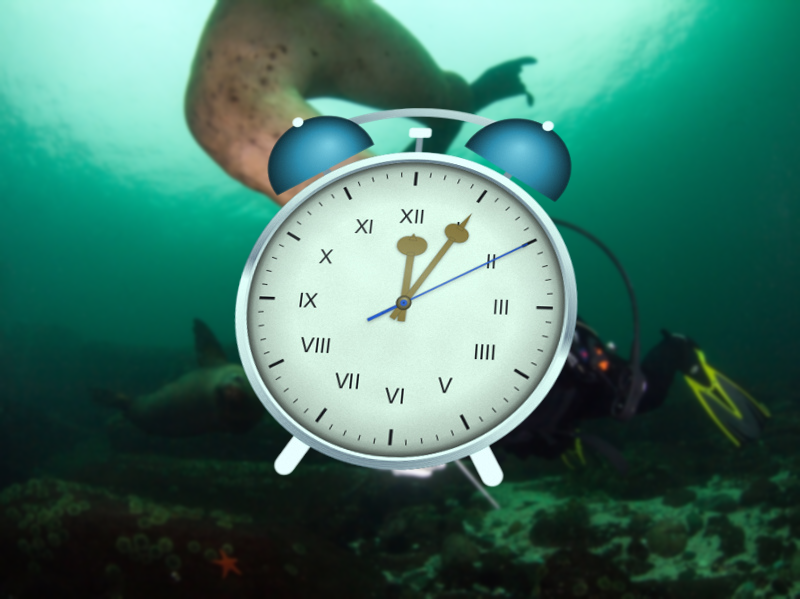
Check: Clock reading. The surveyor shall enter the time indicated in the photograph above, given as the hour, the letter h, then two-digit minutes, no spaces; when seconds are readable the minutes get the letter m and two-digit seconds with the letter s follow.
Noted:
12h05m10s
